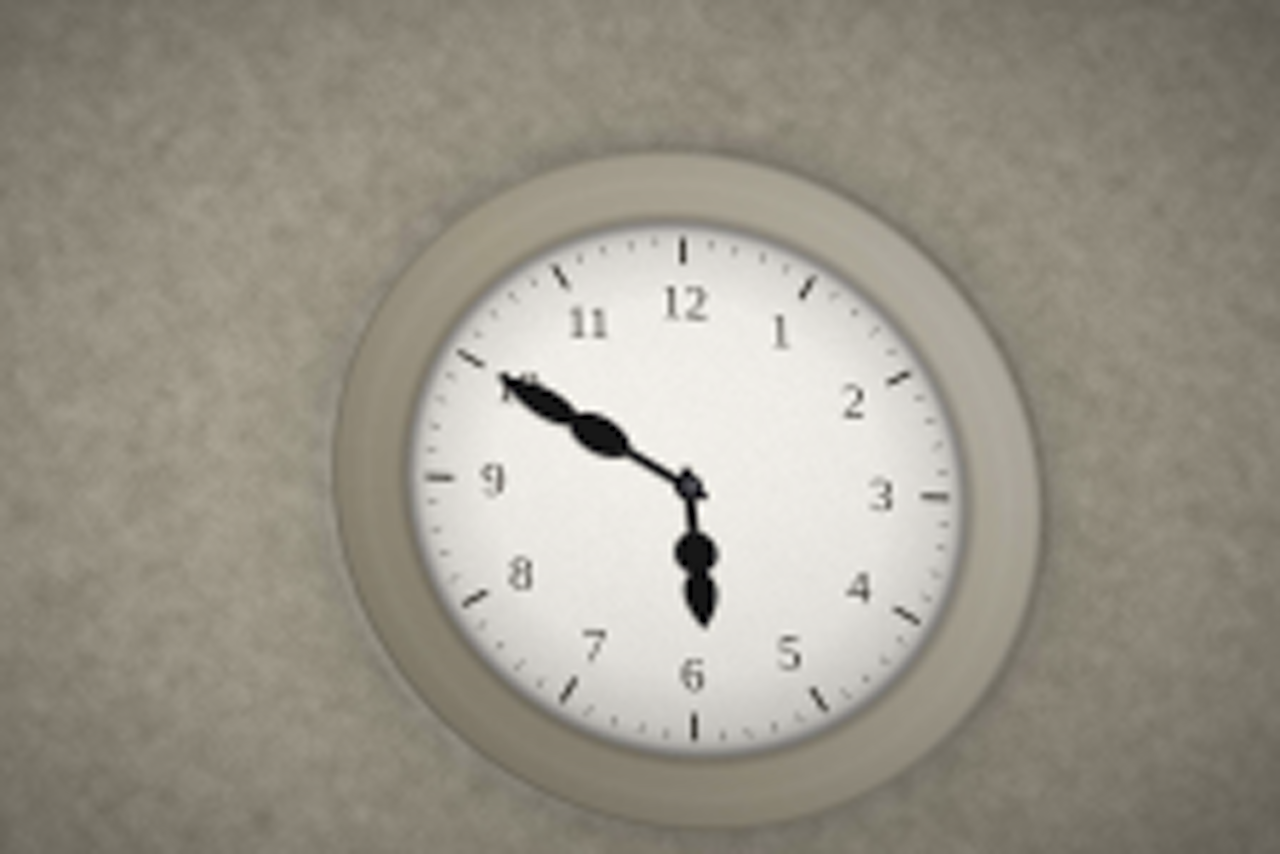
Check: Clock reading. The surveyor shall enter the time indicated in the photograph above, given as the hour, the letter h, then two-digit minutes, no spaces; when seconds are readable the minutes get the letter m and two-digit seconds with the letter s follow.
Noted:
5h50
